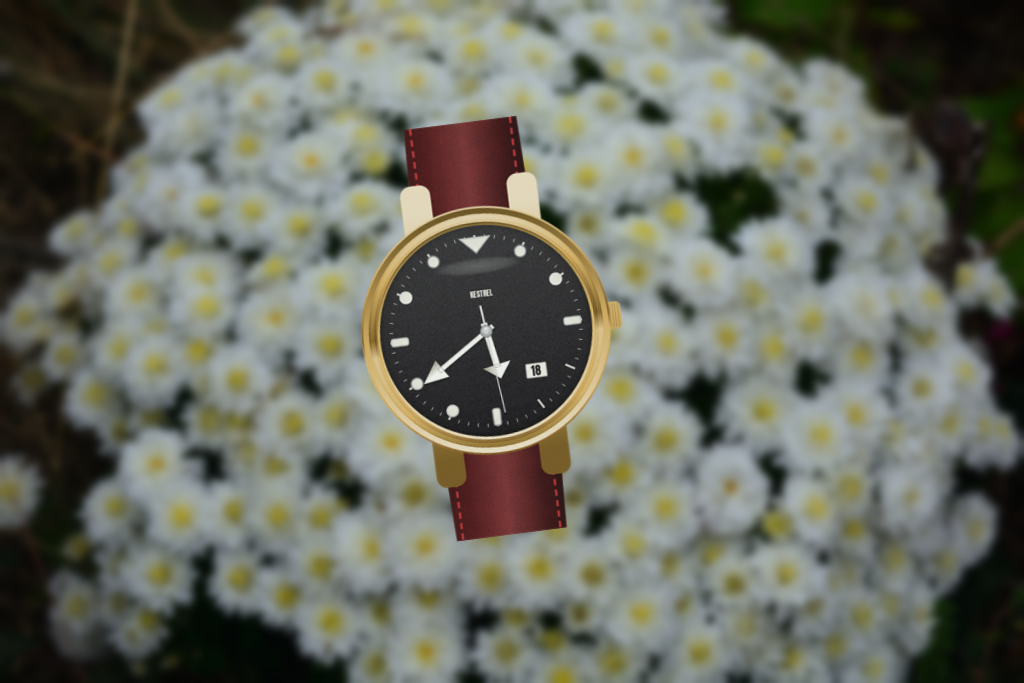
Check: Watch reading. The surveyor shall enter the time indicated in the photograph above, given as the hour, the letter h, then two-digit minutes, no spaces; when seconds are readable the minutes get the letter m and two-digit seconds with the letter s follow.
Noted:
5h39m29s
